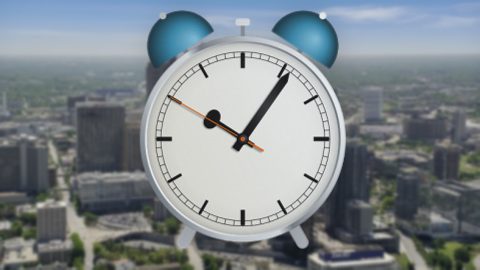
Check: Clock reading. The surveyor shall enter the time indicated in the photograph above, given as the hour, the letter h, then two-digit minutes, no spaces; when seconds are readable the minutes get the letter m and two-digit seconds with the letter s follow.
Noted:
10h05m50s
